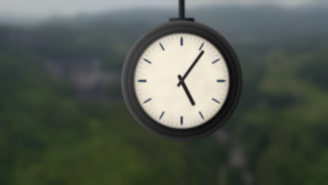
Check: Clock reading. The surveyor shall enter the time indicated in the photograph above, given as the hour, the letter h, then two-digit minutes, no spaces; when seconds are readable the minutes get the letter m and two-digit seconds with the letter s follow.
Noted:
5h06
